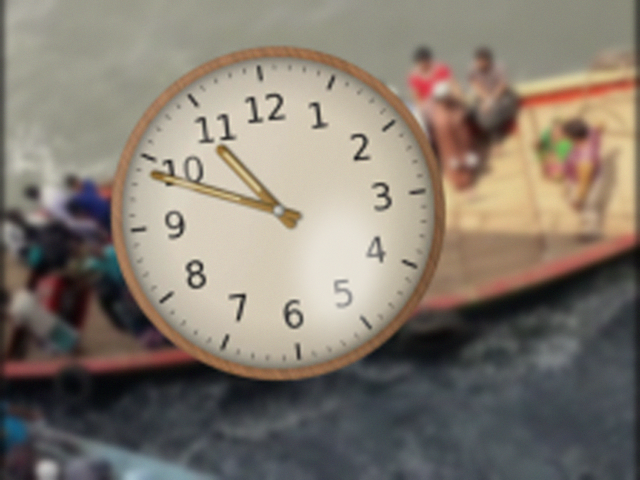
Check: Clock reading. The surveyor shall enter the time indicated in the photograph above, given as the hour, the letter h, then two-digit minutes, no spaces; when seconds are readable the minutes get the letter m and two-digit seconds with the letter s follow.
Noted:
10h49
